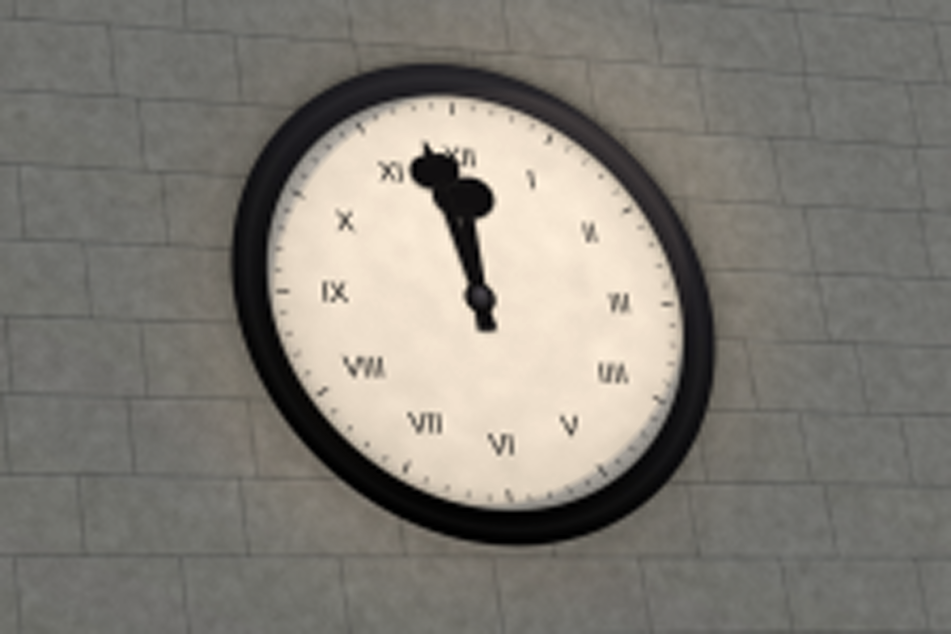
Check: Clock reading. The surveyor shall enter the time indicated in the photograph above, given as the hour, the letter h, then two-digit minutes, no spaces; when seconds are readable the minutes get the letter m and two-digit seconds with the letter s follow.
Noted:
11h58
